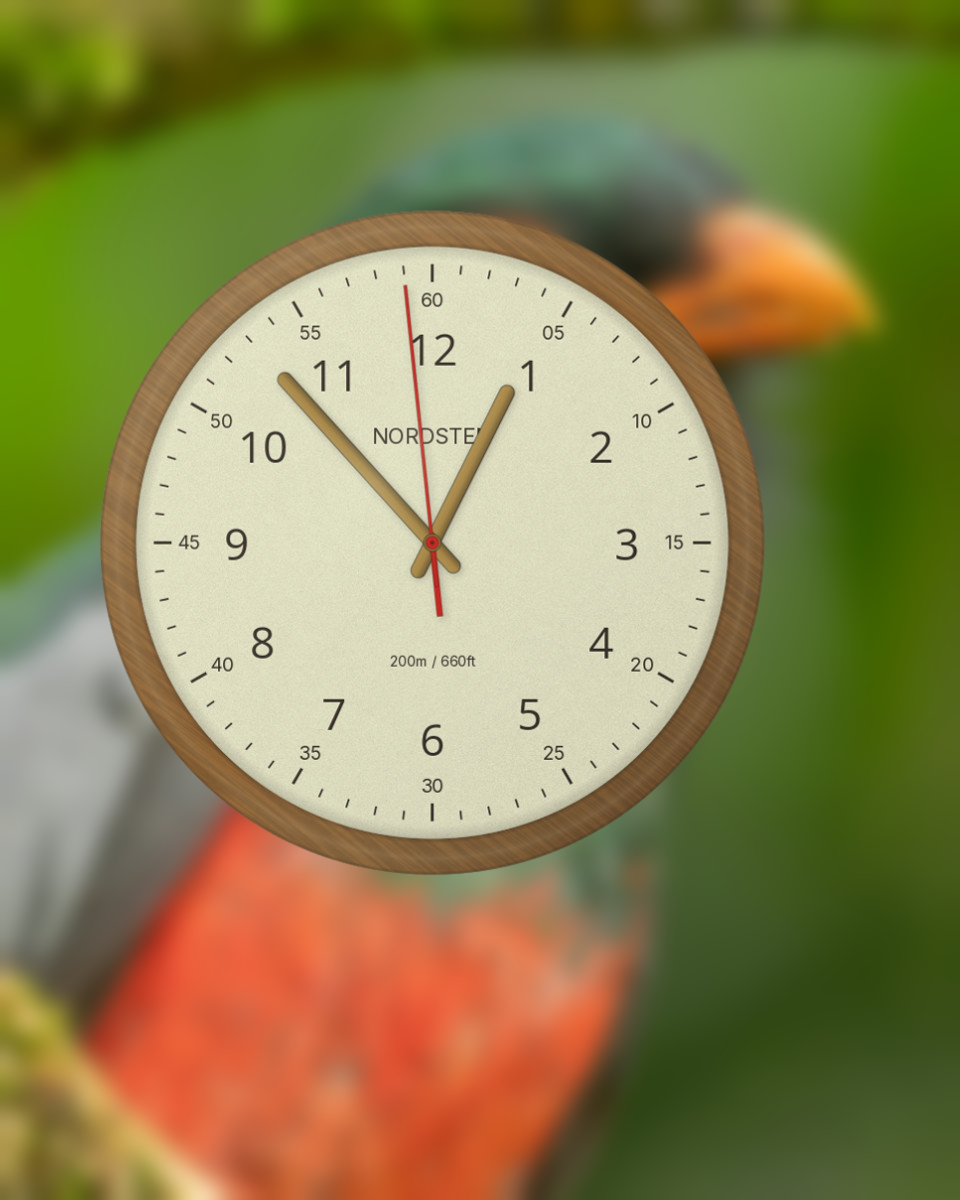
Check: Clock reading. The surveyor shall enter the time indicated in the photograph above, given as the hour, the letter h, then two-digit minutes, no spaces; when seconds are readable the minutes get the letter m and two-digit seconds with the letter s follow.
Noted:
12h52m59s
